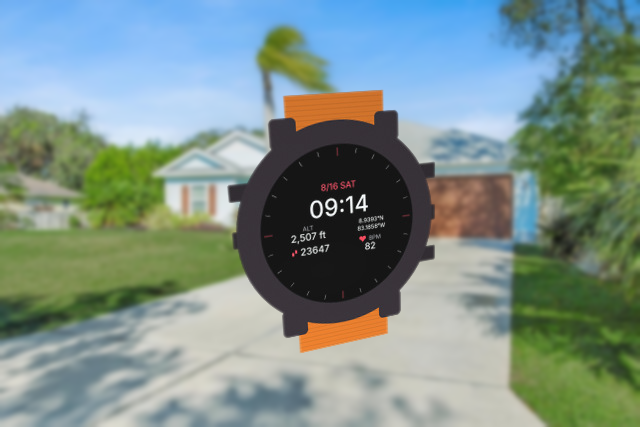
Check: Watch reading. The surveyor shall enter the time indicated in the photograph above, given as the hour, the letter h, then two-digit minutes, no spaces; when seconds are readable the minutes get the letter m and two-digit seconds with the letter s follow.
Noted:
9h14
